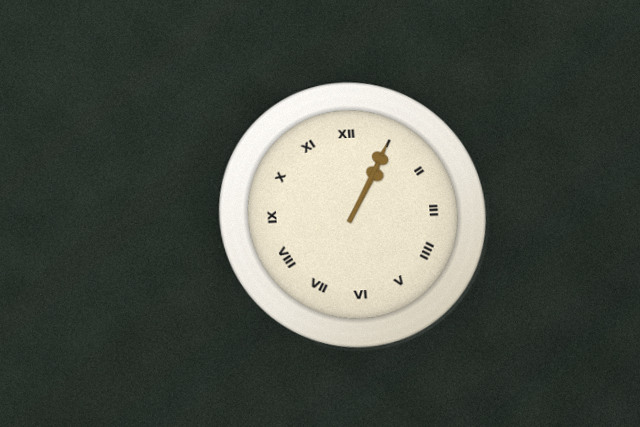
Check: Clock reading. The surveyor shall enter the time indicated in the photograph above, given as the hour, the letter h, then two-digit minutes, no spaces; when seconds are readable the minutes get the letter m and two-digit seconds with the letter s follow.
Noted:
1h05
